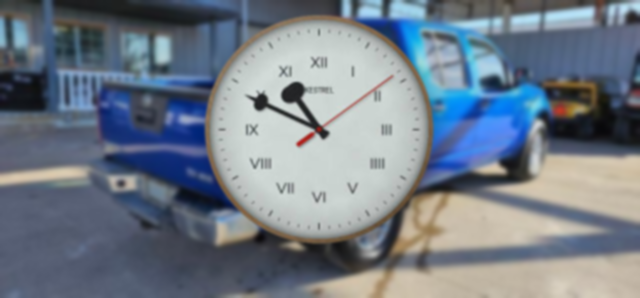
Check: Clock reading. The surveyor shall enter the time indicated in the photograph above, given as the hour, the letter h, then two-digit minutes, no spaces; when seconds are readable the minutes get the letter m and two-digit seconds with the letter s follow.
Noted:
10h49m09s
